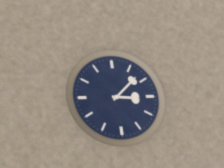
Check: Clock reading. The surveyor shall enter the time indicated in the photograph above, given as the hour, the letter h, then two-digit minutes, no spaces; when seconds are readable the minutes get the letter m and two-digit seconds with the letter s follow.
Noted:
3h08
